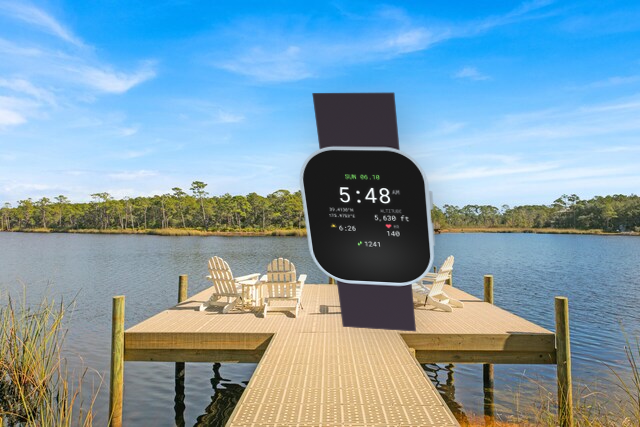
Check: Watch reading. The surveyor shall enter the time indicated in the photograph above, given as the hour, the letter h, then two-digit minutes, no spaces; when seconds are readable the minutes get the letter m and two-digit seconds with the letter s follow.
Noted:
5h48
